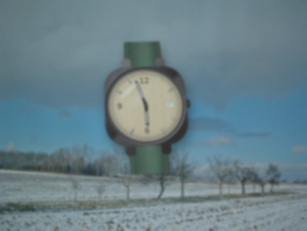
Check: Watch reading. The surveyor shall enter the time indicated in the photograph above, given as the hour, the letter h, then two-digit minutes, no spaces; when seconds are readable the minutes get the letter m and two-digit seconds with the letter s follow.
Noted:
5h57
